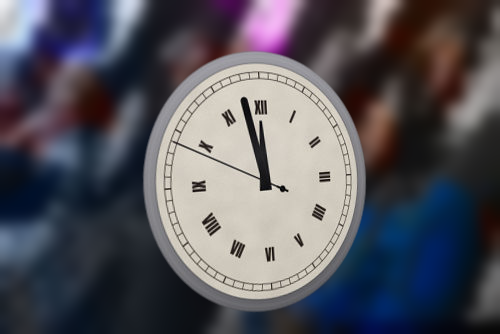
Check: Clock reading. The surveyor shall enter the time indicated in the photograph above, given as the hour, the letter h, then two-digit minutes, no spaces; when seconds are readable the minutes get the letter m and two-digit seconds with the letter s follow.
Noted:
11h57m49s
